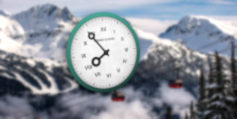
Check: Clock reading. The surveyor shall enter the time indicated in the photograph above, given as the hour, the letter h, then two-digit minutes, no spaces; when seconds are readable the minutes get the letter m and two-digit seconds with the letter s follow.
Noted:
7h54
